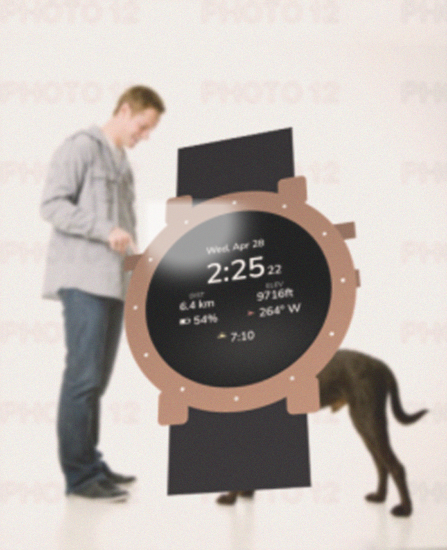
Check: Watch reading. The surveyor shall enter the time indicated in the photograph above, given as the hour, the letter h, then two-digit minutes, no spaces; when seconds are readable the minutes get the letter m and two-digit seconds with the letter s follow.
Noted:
2h25
